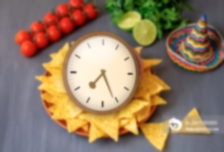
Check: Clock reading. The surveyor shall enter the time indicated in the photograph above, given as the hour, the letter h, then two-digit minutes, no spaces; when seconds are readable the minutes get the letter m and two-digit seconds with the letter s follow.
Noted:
7h26
